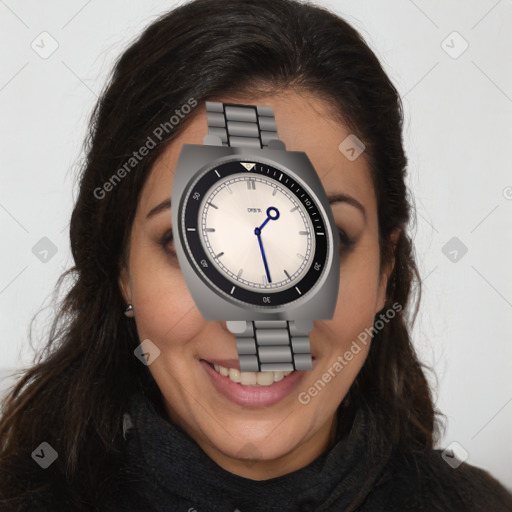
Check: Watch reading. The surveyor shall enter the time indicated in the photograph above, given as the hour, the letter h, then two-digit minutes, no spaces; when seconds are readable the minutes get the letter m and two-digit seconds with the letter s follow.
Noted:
1h29
